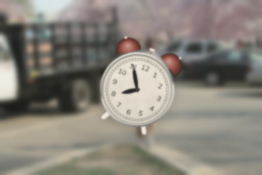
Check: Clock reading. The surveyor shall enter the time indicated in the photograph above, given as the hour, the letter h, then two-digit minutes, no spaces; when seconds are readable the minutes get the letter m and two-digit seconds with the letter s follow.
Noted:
7h55
